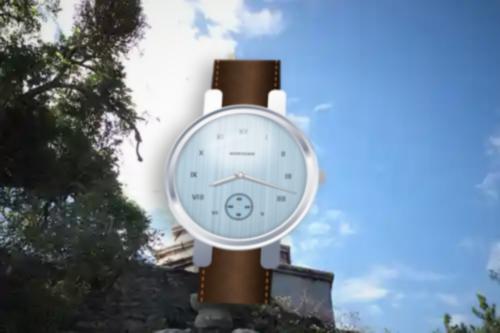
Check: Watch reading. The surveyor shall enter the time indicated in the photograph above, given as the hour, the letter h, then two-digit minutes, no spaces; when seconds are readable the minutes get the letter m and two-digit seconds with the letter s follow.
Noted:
8h18
